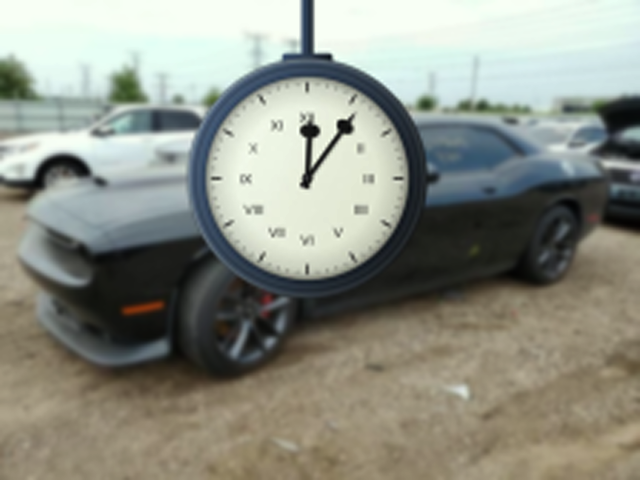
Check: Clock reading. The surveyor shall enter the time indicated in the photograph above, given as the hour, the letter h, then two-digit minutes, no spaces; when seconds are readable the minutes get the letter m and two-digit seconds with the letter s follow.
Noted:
12h06
